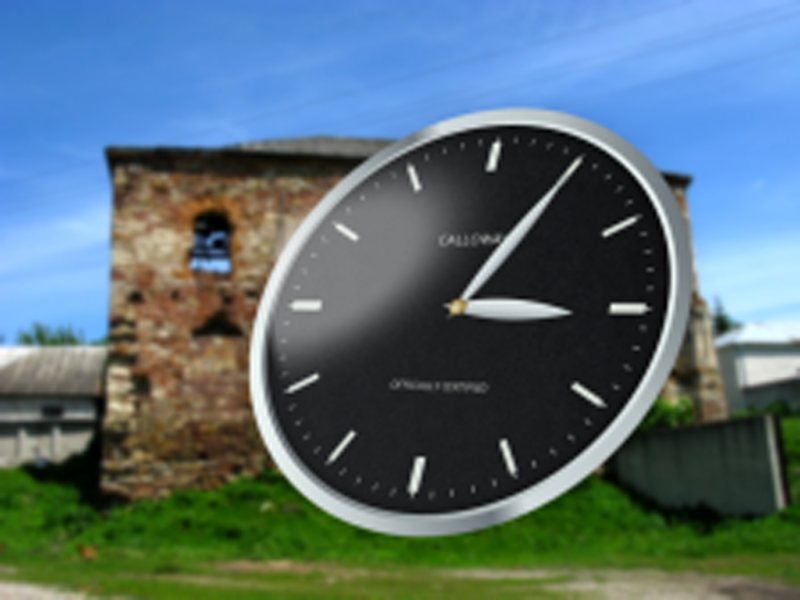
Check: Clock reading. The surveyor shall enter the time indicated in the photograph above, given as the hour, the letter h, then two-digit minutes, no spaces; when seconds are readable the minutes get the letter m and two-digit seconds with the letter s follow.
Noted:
3h05
